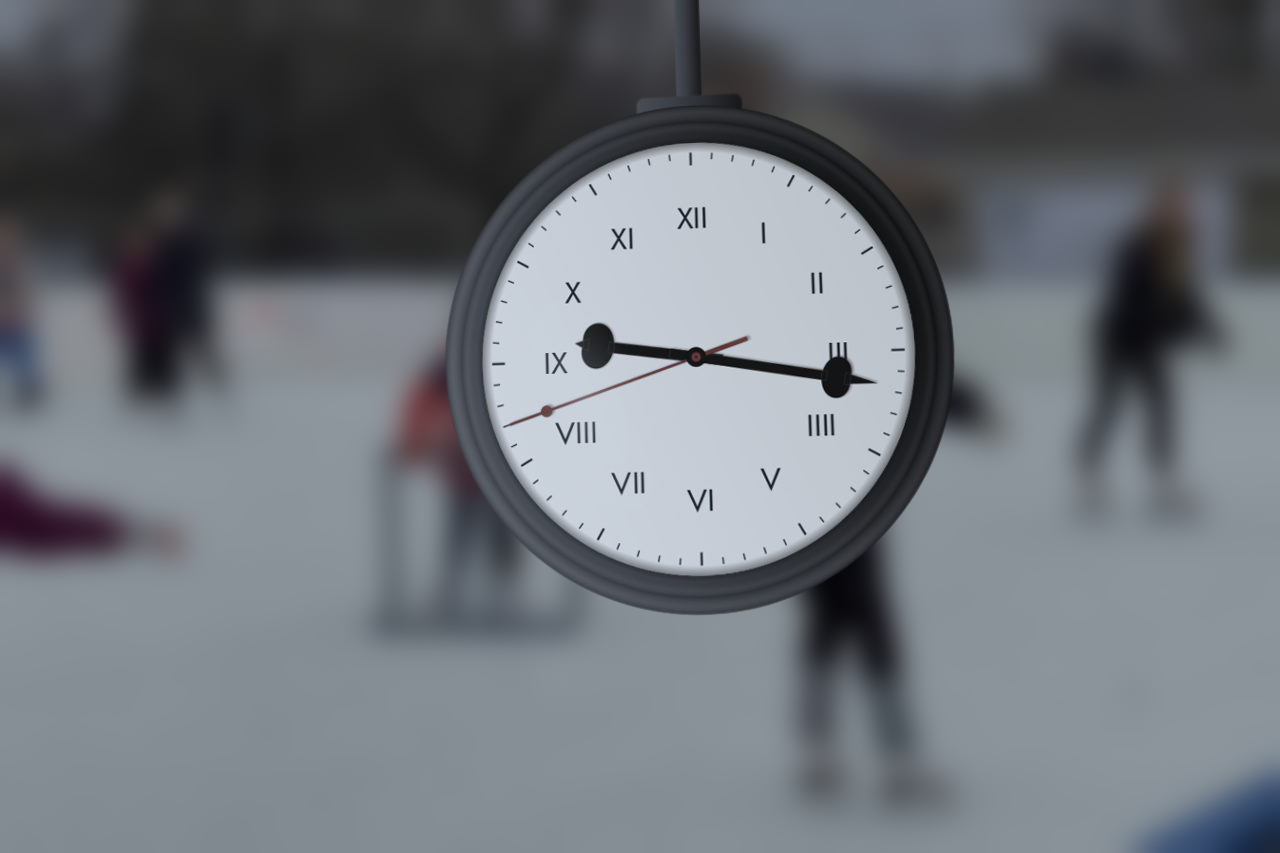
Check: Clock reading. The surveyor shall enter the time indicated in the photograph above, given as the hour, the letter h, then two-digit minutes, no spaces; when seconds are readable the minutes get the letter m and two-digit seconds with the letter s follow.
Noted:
9h16m42s
